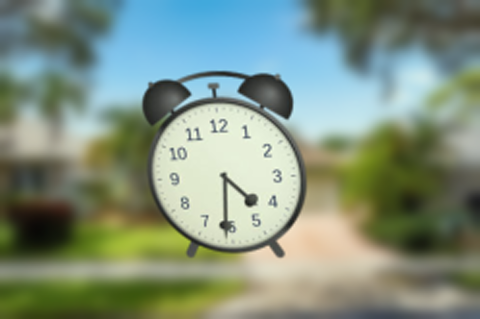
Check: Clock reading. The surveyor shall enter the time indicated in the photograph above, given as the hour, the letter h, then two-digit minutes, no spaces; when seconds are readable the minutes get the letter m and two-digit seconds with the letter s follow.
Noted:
4h31
